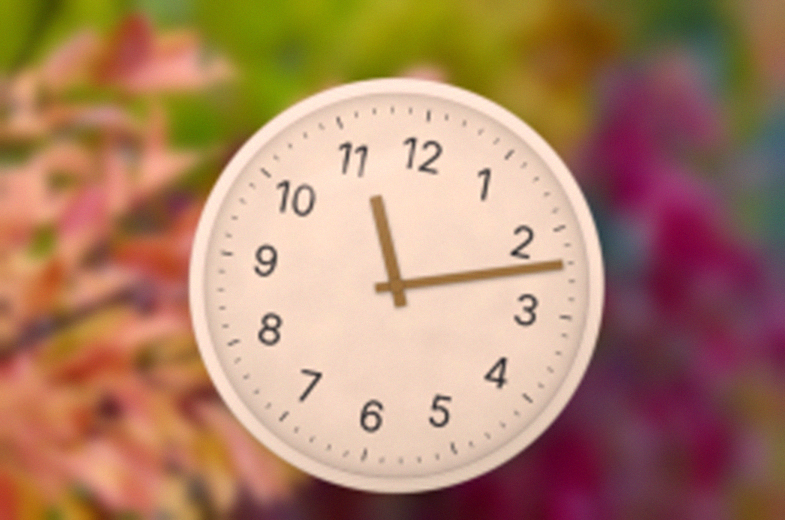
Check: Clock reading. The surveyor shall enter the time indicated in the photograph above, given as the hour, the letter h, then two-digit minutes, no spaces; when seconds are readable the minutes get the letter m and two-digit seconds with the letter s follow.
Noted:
11h12
